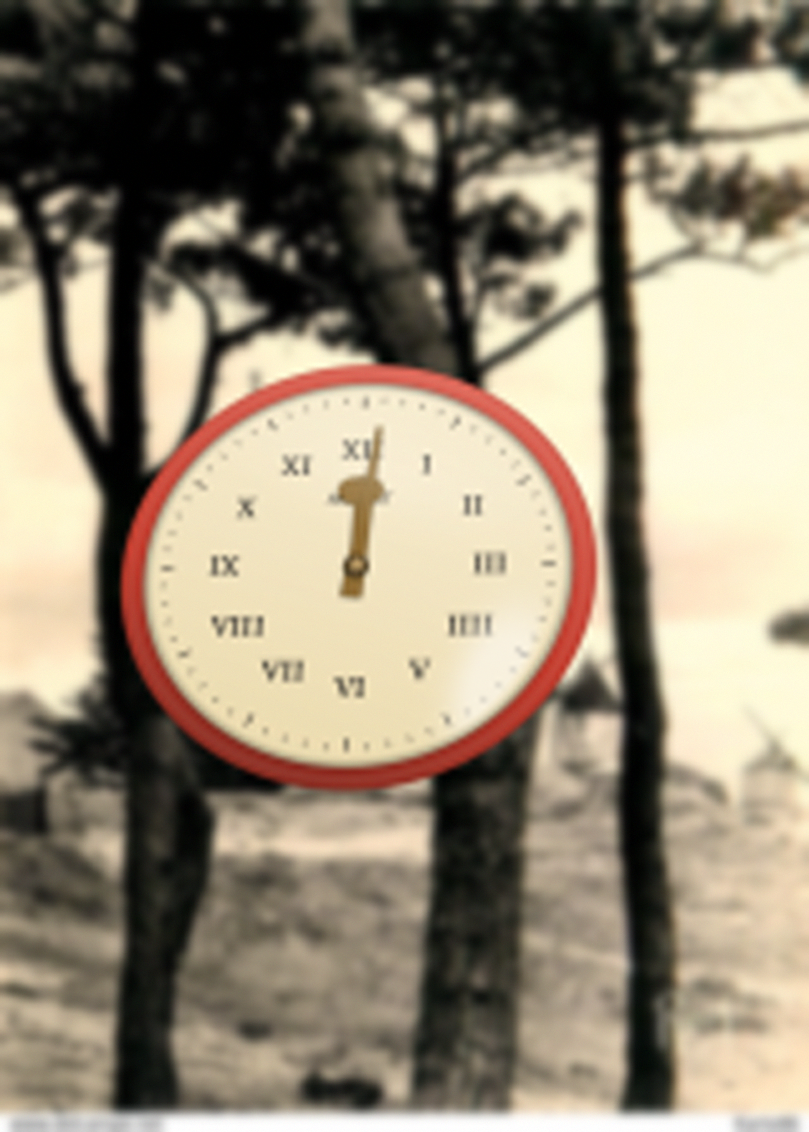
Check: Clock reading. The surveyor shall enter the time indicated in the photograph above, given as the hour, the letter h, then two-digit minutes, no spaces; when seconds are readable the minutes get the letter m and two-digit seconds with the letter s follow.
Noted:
12h01
